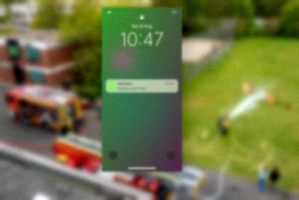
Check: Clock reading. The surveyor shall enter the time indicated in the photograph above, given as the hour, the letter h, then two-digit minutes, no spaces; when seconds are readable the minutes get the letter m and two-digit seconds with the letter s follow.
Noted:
10h47
